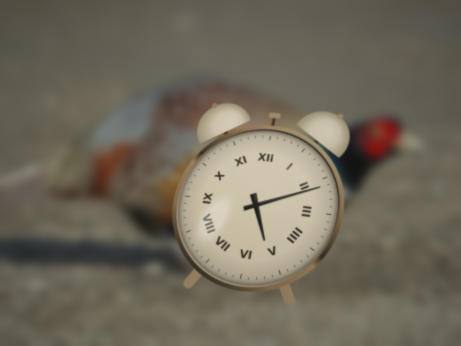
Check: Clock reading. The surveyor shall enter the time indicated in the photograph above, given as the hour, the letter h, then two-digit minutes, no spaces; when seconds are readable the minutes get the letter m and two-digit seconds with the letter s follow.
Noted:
5h11
